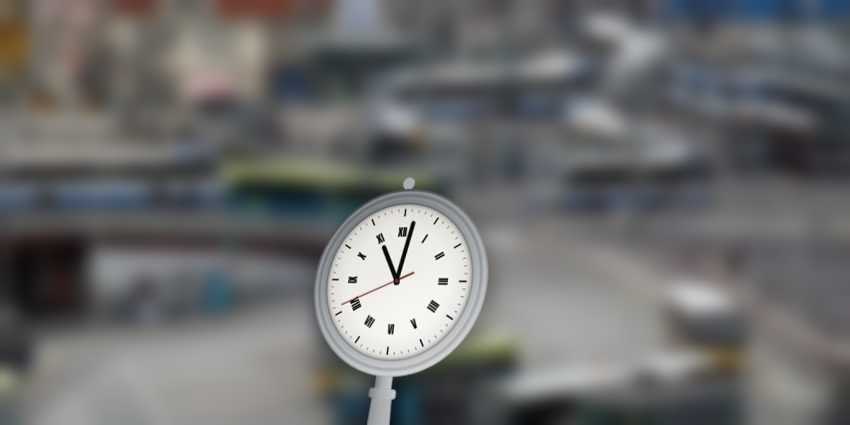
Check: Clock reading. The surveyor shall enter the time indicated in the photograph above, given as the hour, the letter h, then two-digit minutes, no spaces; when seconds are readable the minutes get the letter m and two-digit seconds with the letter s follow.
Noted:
11h01m41s
